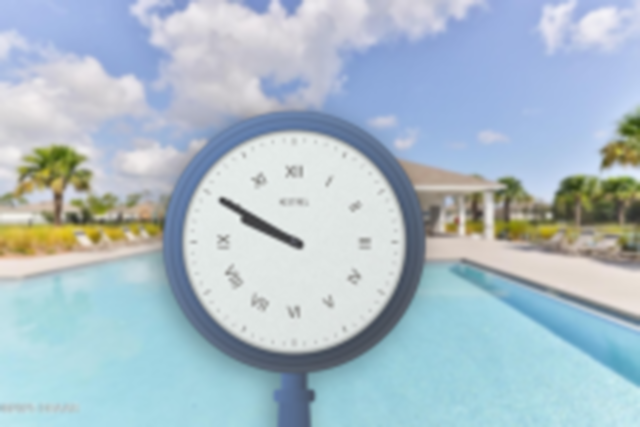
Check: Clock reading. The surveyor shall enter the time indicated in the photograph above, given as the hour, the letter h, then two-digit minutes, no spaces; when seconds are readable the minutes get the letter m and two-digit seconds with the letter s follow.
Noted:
9h50
